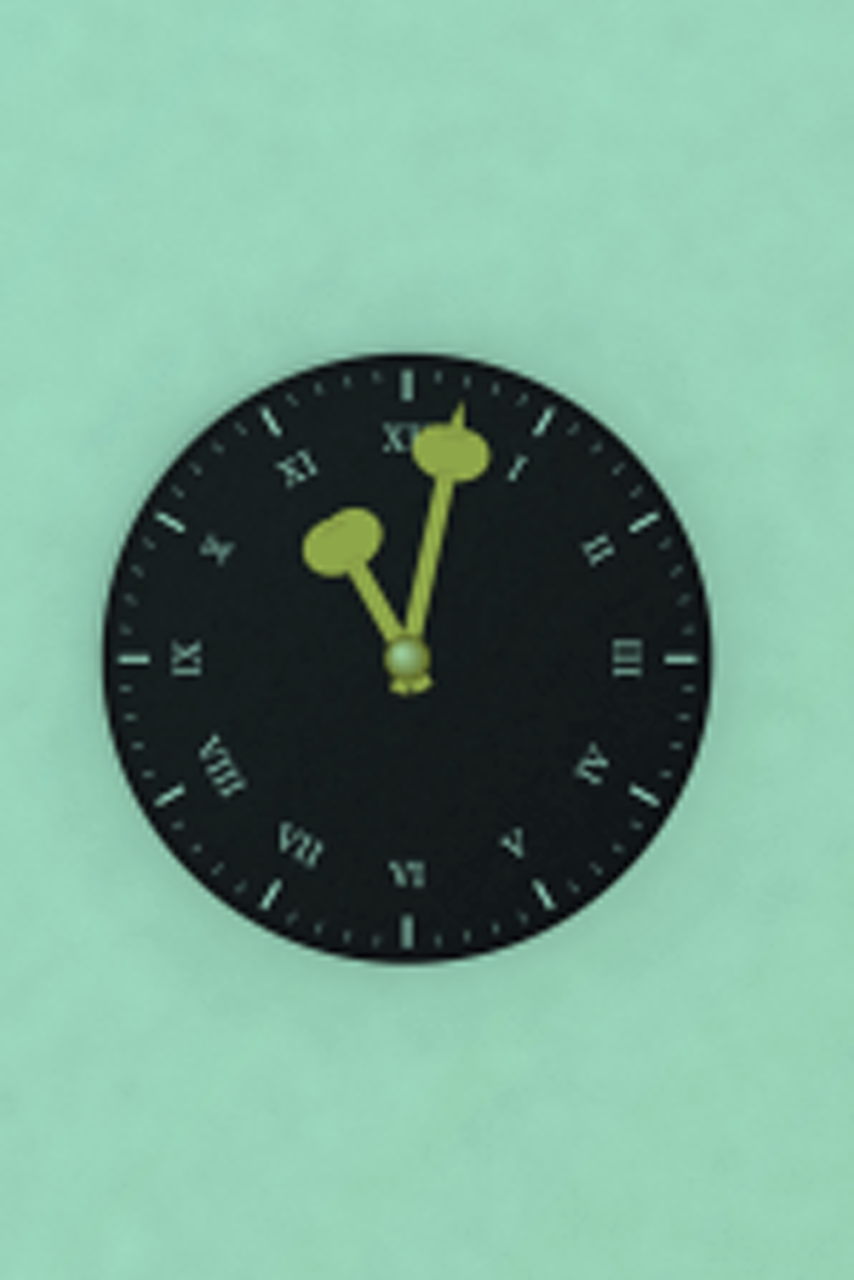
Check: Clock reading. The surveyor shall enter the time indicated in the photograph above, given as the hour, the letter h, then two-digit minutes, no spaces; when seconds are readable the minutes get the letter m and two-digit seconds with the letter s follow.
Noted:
11h02
